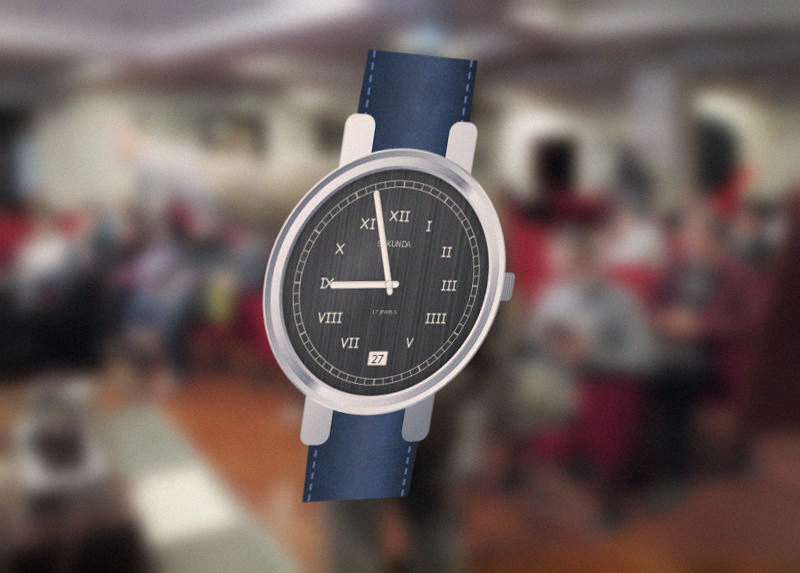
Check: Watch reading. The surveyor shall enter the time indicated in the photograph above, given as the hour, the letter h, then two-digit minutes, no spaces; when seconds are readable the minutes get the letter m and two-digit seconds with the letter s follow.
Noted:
8h57
